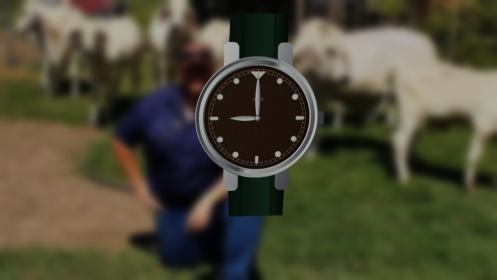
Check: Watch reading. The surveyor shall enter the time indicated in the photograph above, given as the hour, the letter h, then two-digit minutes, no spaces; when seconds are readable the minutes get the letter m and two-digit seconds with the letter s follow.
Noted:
9h00
